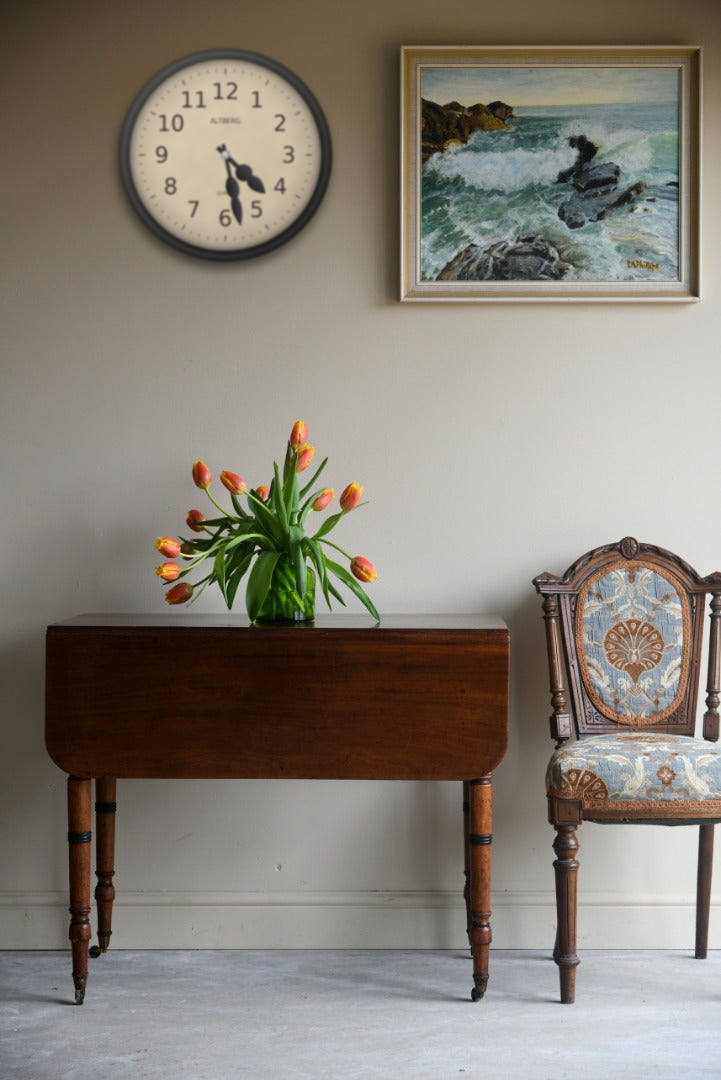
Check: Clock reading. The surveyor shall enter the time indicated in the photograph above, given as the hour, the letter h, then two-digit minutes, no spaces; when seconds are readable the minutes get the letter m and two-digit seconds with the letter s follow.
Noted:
4h28
